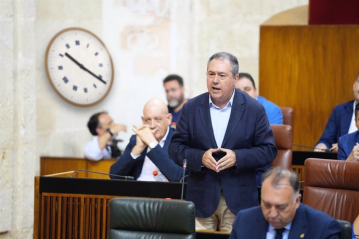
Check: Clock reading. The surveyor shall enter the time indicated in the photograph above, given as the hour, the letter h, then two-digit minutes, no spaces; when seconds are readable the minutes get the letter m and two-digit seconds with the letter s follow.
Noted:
10h21
